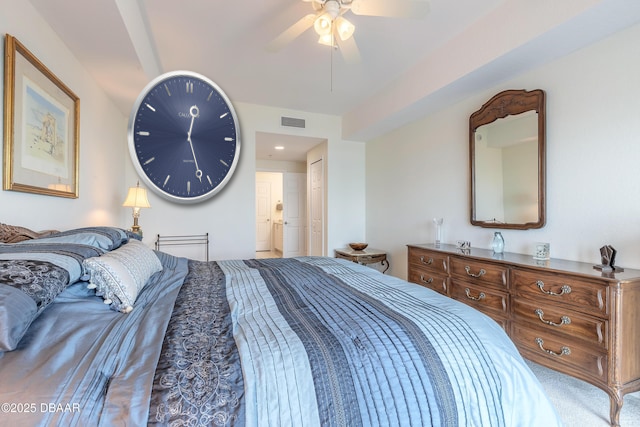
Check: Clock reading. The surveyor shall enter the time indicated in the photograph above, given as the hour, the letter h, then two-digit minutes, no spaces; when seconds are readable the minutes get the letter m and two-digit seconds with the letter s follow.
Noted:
12h27
